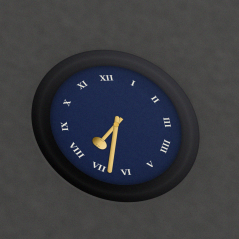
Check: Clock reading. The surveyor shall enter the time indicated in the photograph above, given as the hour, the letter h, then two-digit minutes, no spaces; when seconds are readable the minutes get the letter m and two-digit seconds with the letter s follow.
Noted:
7h33
